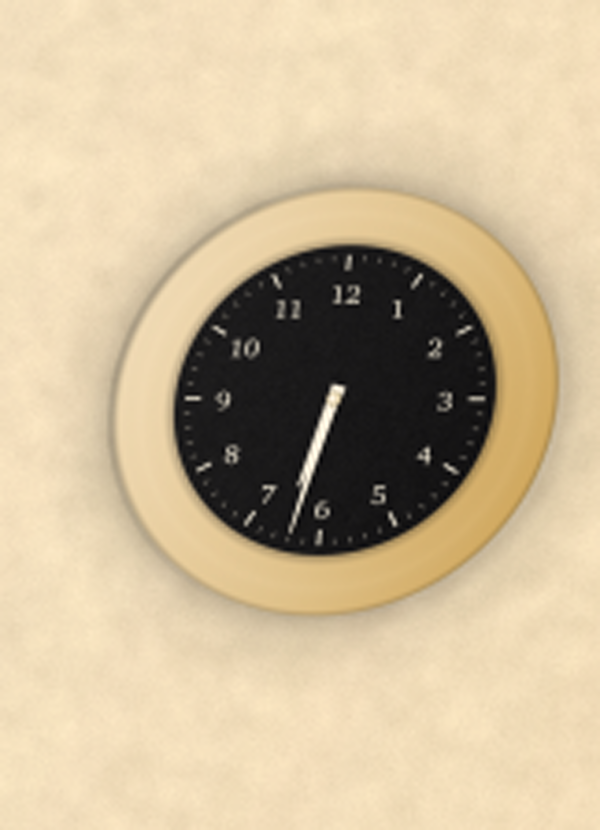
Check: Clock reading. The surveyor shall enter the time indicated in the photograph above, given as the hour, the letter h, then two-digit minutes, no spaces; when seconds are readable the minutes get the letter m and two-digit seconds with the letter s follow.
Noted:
6h32
